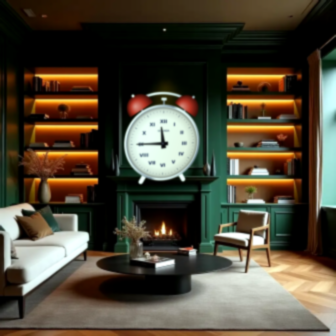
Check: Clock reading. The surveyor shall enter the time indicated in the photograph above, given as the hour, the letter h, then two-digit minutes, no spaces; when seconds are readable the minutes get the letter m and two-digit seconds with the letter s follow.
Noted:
11h45
